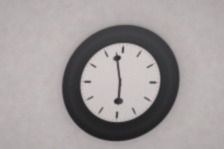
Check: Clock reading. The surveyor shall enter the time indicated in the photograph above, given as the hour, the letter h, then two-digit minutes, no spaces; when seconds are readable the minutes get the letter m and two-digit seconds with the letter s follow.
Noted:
5h58
